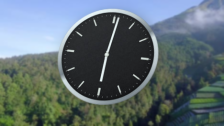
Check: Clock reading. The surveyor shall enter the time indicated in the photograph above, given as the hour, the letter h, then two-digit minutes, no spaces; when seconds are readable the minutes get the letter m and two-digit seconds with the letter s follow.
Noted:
6h01
